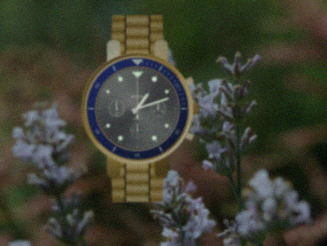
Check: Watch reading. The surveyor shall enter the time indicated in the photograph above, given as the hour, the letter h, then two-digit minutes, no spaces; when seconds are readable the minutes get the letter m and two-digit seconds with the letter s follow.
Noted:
1h12
